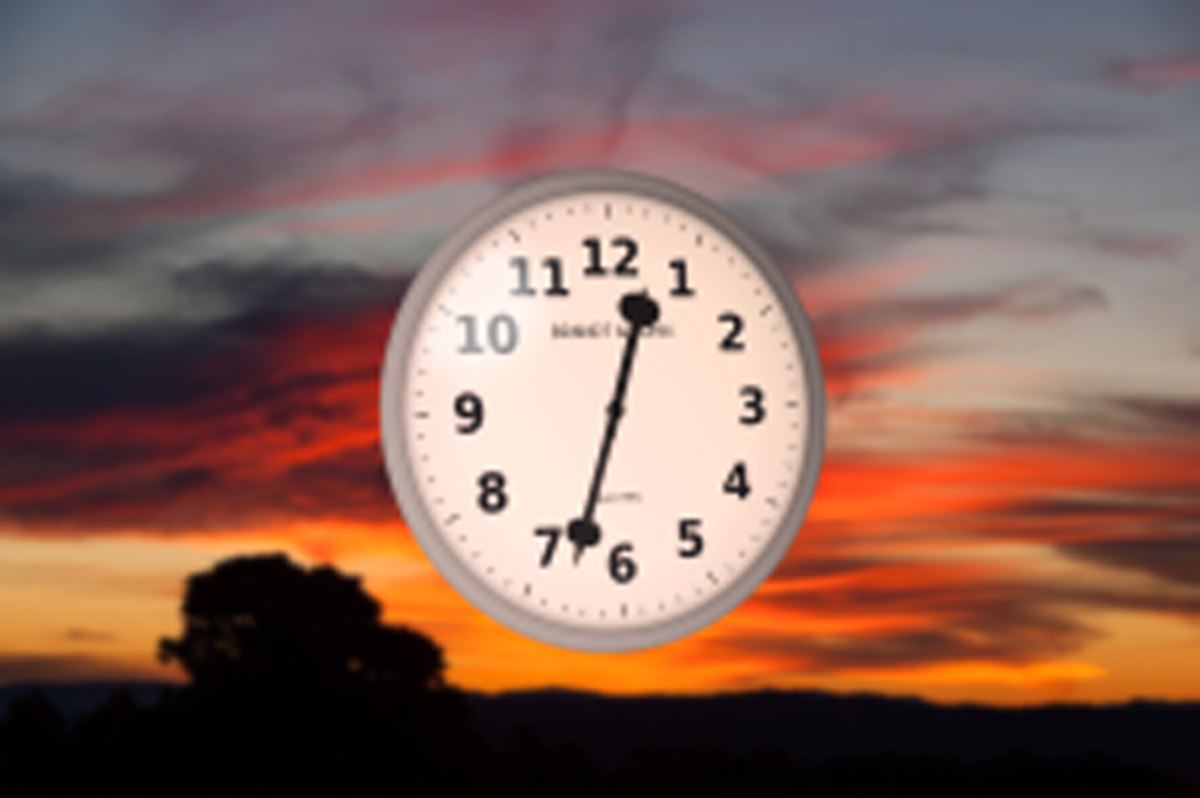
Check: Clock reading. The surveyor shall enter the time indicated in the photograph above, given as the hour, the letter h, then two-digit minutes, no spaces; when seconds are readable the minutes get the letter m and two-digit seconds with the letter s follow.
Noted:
12h33
